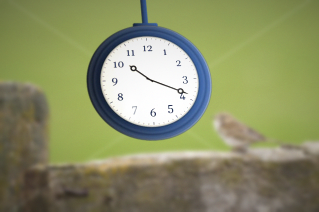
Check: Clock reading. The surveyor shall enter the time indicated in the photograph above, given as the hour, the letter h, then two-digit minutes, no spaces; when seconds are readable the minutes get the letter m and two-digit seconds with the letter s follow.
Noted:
10h19
